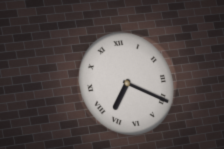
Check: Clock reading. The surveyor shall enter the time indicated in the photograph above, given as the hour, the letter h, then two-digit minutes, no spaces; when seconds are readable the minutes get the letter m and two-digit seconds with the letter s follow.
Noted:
7h20
